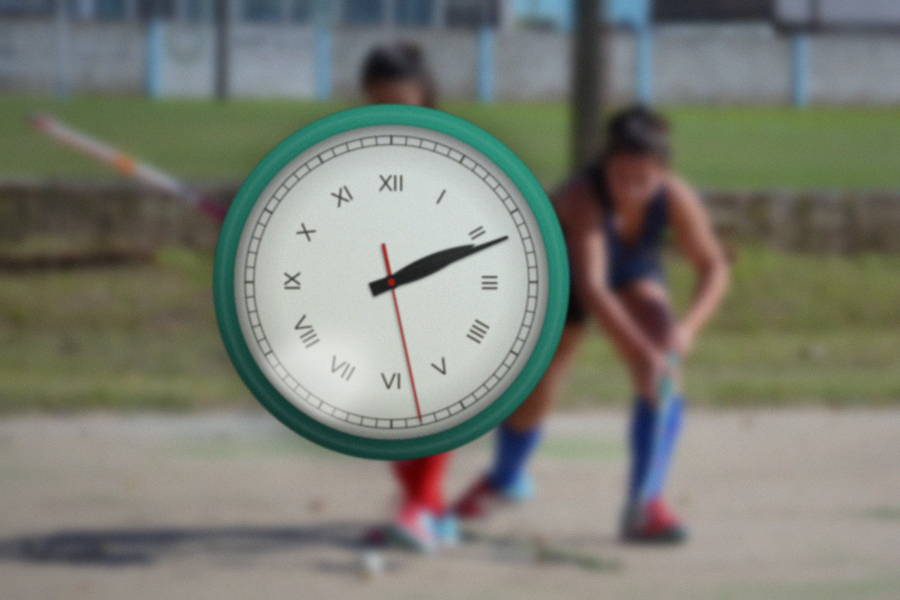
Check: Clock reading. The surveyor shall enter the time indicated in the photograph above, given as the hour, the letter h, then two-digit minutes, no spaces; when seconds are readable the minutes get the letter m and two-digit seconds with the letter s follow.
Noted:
2h11m28s
